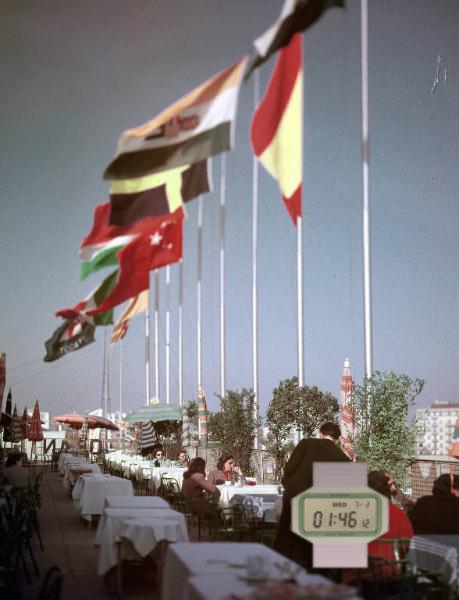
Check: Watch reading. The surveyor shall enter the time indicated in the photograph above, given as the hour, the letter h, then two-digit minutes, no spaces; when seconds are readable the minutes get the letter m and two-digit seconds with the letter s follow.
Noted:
1h46
